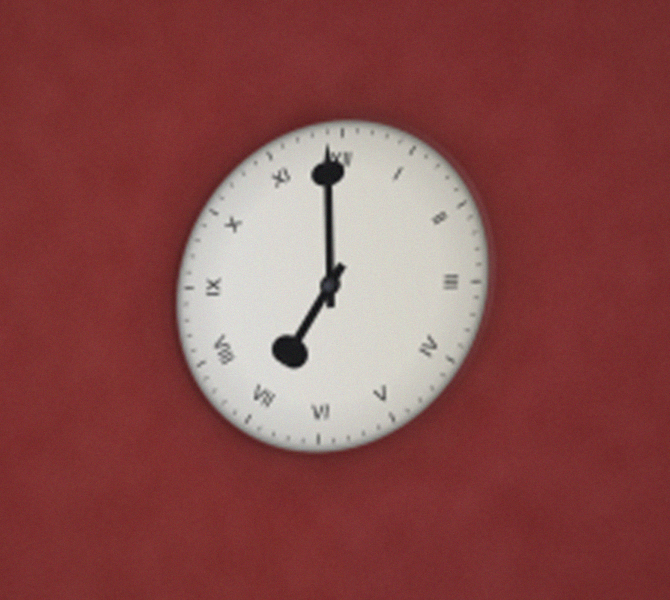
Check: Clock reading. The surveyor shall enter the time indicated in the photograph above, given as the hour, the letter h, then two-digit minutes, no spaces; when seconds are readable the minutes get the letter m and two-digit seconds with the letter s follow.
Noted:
6h59
